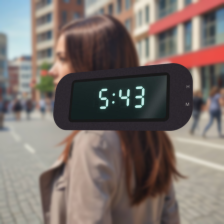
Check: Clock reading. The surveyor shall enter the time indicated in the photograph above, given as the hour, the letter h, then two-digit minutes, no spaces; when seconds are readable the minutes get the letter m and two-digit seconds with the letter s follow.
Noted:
5h43
